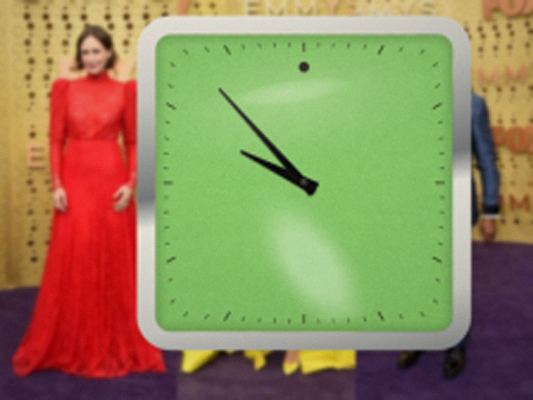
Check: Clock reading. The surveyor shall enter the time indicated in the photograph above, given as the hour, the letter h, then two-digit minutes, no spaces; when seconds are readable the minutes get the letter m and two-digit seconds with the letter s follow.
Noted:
9h53
